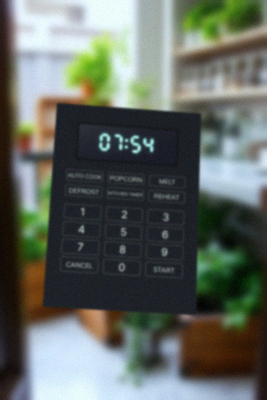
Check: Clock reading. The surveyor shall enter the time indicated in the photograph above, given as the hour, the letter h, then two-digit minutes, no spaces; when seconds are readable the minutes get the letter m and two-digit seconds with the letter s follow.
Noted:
7h54
